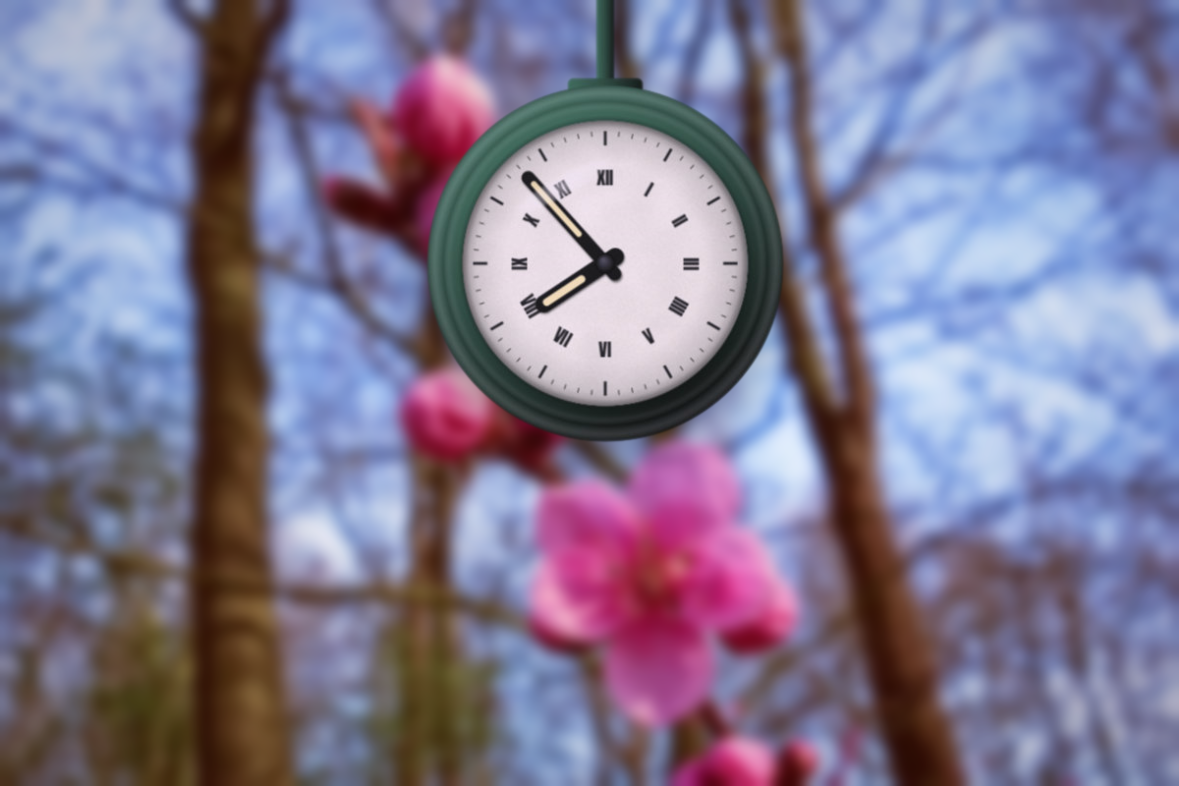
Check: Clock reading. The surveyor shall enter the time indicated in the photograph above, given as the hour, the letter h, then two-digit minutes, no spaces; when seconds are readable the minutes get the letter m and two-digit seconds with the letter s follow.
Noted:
7h53
